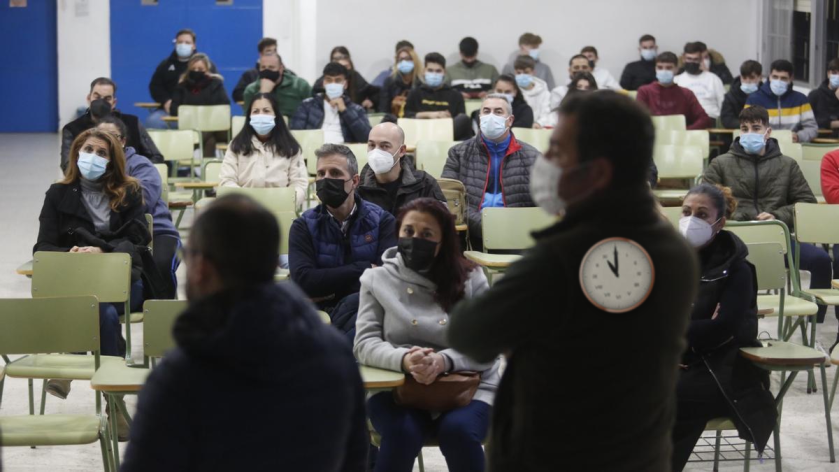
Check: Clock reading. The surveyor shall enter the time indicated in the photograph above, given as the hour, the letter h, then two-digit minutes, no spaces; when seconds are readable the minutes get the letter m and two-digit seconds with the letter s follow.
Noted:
11h00
